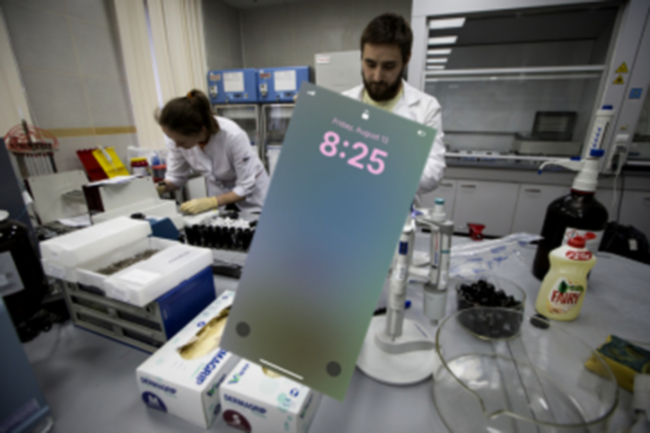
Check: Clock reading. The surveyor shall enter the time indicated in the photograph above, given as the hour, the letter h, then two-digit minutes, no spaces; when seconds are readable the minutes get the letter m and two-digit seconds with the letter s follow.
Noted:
8h25
